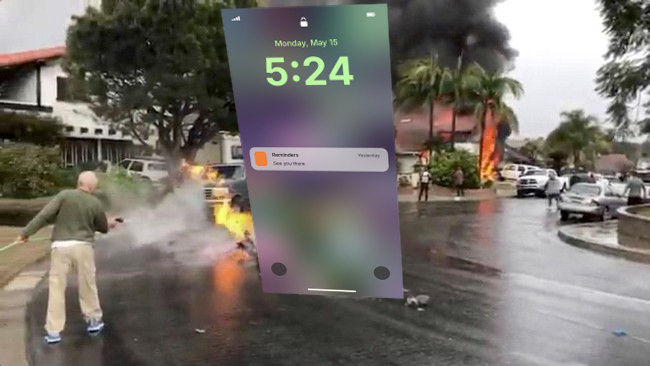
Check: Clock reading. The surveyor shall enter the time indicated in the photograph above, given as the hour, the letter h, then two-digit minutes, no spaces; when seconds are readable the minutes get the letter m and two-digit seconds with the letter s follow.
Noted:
5h24
